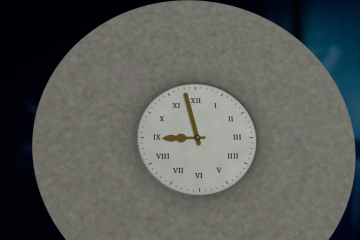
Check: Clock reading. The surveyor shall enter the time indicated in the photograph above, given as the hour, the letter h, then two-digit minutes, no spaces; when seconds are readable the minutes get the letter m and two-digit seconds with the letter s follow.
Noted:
8h58
